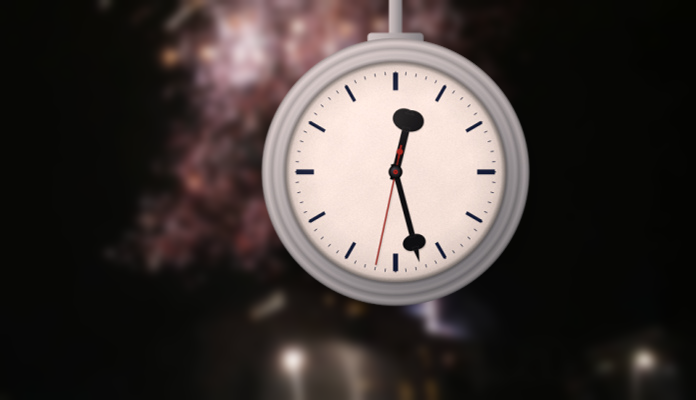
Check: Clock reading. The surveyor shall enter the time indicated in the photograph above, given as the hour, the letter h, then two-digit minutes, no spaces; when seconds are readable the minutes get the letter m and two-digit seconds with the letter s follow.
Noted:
12h27m32s
